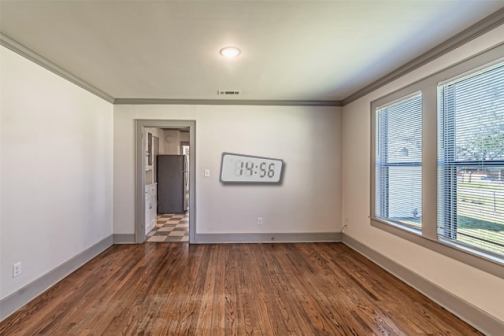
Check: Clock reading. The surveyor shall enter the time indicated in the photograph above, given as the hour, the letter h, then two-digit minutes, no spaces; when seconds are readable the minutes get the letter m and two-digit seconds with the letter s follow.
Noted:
14h56
